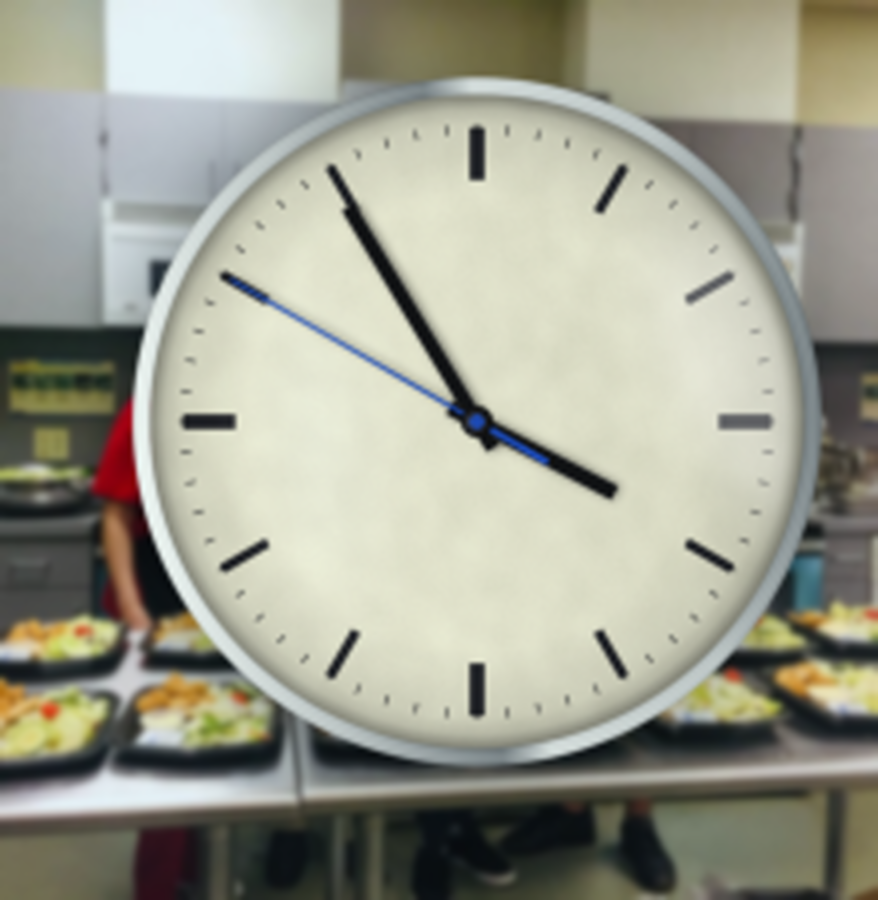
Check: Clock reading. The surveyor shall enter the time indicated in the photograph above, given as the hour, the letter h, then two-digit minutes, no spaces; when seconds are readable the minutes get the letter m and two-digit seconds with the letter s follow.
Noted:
3h54m50s
